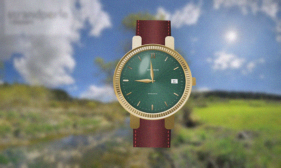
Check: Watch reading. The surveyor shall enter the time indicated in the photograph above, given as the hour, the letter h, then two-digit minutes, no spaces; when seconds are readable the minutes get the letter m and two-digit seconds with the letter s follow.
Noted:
8h59
